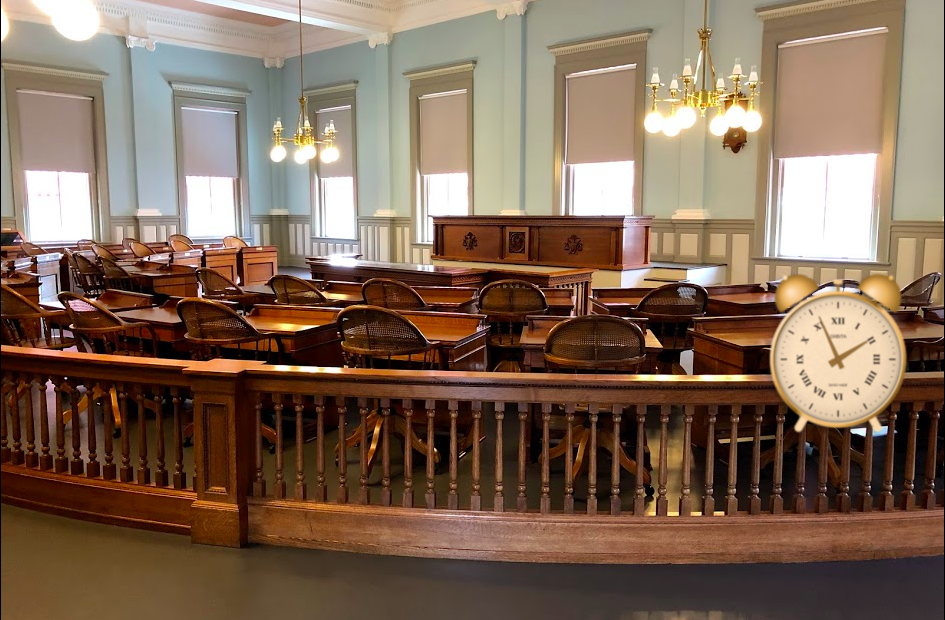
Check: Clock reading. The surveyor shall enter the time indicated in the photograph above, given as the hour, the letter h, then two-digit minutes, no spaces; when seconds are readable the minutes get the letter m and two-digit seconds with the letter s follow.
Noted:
1h56
